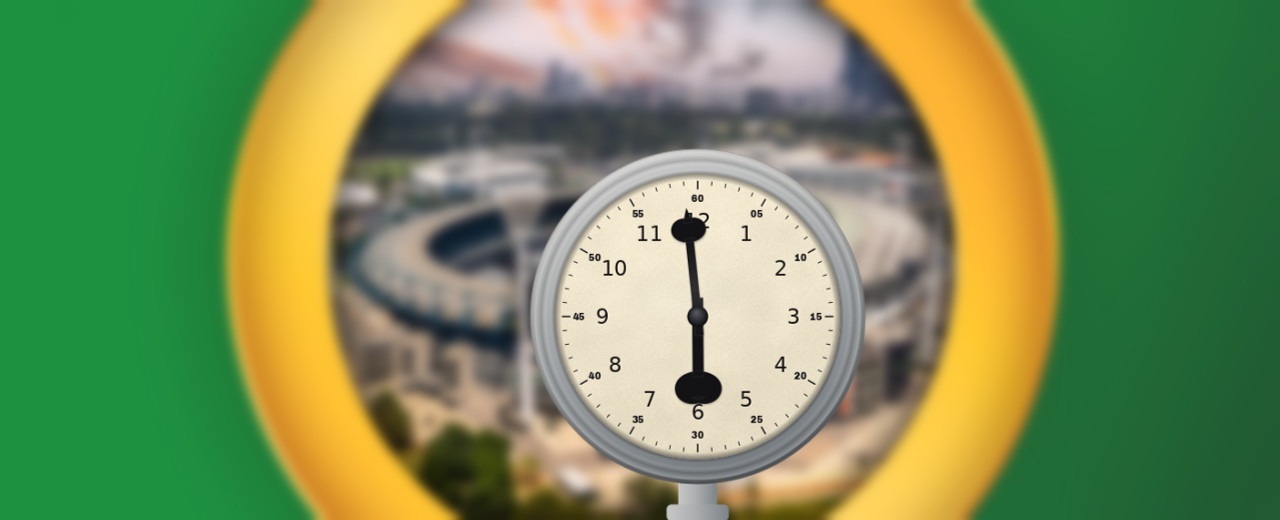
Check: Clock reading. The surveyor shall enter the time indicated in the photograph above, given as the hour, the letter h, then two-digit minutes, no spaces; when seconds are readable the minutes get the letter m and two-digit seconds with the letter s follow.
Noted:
5h59
